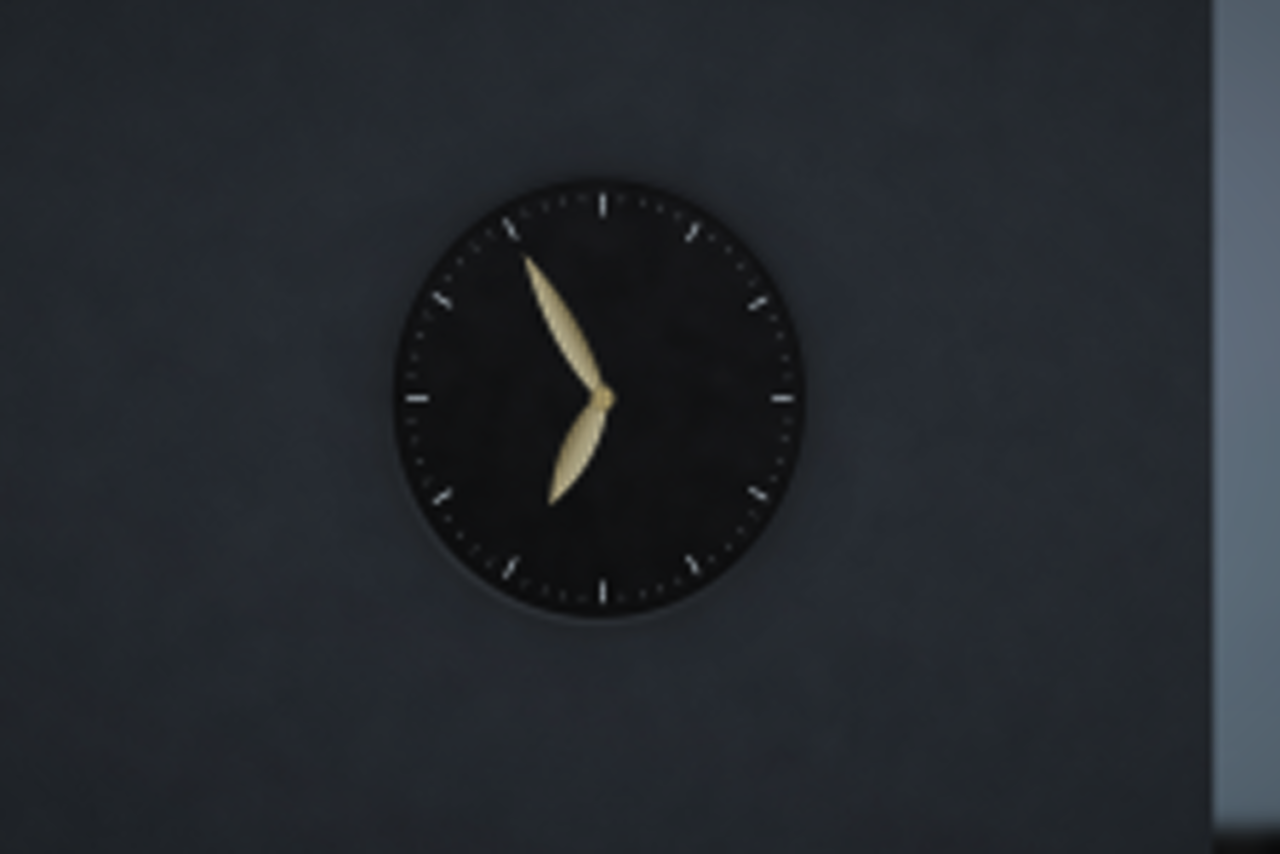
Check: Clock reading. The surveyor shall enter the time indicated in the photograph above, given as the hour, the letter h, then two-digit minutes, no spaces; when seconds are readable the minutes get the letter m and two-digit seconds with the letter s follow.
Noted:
6h55
